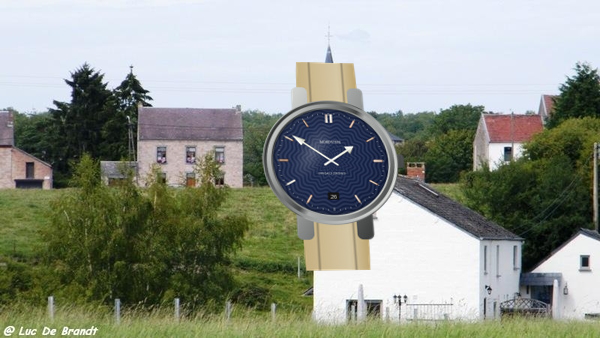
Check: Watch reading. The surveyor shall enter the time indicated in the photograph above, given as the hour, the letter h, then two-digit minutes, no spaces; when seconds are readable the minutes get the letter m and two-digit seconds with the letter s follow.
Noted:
1h51
